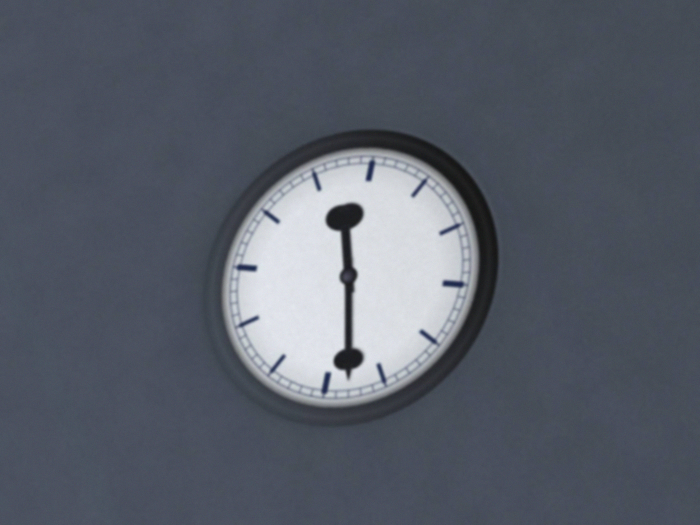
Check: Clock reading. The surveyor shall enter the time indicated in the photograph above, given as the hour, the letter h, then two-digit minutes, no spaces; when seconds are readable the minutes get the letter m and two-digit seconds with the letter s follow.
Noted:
11h28
